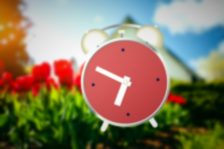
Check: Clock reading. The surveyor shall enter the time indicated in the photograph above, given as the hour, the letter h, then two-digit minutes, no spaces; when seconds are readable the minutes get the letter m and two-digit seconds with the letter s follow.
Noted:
6h50
